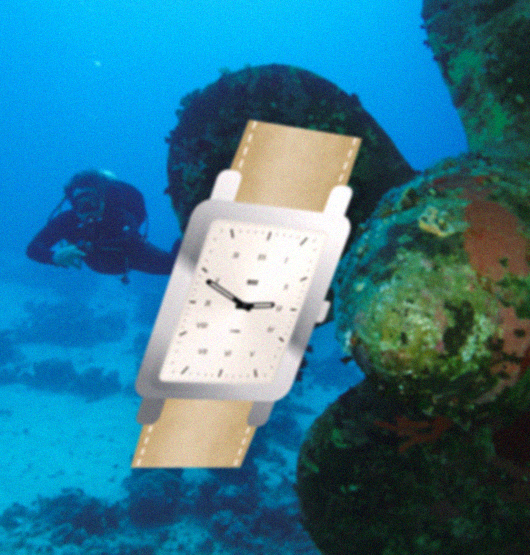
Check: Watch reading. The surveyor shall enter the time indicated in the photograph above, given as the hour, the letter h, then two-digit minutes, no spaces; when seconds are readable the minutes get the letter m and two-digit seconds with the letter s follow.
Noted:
2h49
